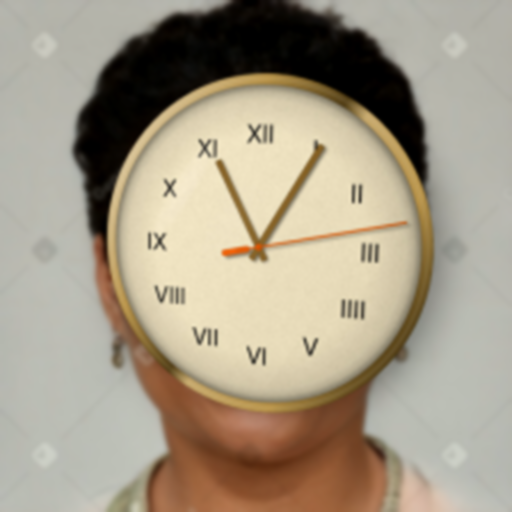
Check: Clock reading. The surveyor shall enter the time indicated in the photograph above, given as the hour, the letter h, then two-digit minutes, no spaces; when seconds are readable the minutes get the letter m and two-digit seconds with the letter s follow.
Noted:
11h05m13s
